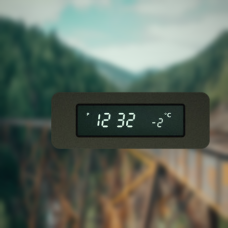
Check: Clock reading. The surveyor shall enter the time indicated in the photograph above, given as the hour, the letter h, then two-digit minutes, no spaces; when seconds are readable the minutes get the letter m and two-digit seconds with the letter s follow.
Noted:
12h32
